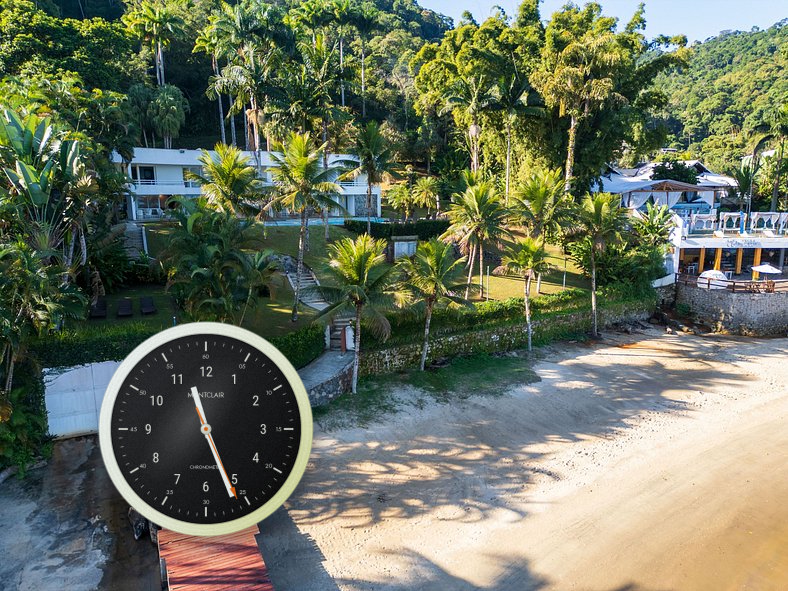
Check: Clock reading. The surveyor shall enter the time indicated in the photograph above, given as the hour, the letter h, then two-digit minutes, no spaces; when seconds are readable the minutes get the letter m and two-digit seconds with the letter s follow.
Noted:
11h26m26s
